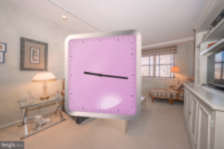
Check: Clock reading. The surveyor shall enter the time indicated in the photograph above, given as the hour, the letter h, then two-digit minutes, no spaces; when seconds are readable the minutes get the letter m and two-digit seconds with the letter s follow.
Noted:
9h16
